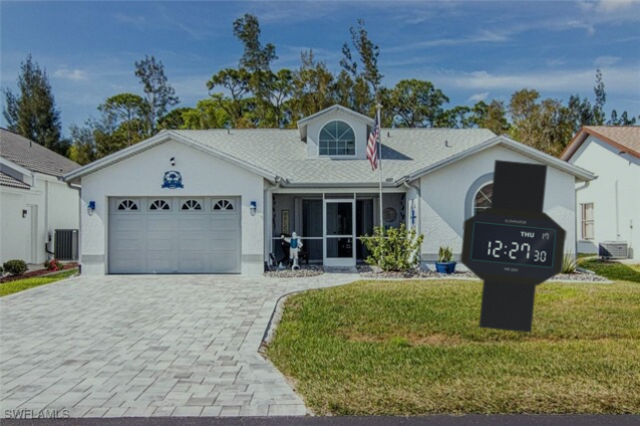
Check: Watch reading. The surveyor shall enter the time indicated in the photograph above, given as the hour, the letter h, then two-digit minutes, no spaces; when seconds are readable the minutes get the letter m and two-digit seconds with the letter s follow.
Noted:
12h27m30s
